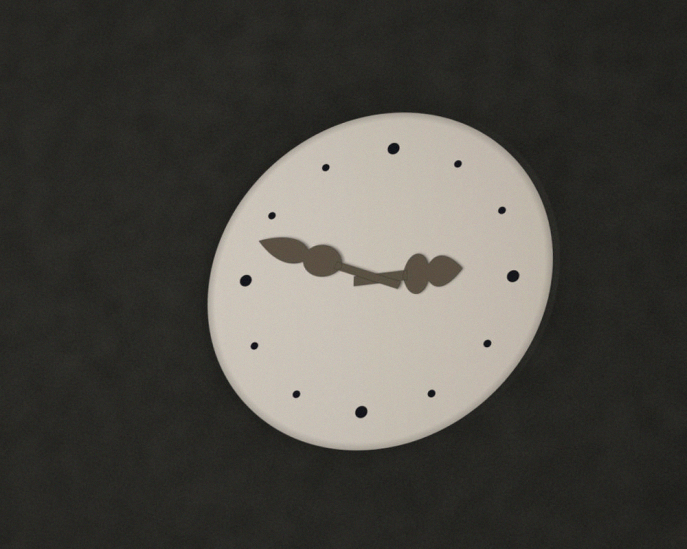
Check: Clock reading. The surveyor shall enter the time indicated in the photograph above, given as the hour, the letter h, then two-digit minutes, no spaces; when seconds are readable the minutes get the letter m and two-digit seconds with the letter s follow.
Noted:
2h48
